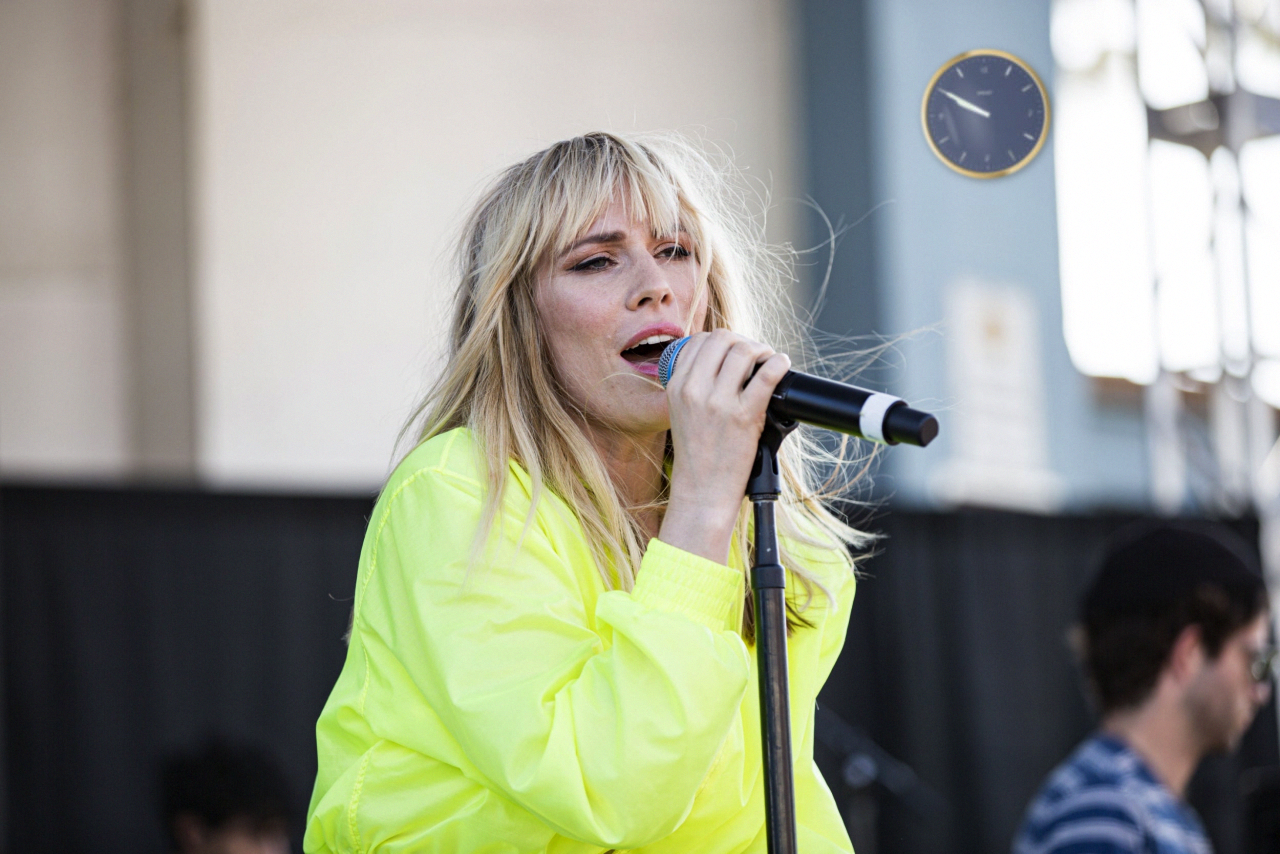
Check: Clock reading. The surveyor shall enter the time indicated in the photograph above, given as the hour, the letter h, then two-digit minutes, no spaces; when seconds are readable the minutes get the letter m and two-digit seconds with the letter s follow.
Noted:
9h50
